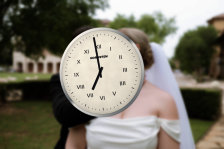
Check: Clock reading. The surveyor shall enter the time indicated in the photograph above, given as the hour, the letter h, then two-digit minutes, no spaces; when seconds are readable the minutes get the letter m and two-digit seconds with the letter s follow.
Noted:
6h59
